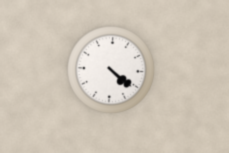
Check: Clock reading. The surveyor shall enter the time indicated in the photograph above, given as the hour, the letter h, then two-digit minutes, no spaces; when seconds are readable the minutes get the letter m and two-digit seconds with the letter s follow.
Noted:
4h21
